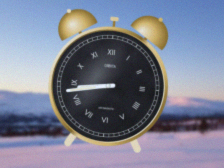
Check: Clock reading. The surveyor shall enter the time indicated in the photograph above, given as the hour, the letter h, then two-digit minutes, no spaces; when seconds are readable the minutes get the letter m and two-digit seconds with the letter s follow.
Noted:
8h43
